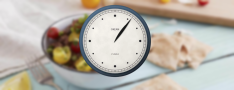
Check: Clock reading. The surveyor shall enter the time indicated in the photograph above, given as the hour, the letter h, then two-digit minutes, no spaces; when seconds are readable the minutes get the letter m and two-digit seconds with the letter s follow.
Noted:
1h06
